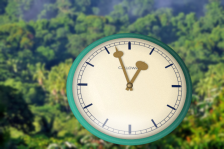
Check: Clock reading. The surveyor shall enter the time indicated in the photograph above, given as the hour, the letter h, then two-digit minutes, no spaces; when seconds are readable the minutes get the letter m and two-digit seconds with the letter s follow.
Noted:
12h57
